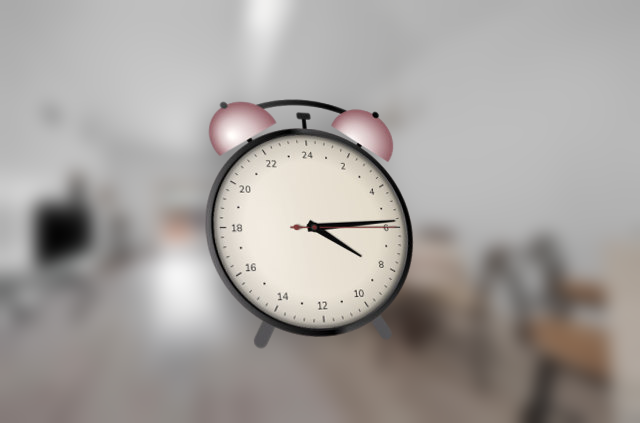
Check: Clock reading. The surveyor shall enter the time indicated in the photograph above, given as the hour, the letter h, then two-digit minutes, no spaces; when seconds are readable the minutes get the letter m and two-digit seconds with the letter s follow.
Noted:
8h14m15s
